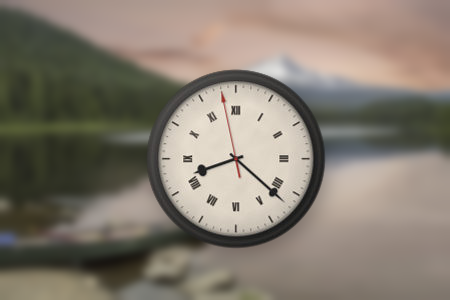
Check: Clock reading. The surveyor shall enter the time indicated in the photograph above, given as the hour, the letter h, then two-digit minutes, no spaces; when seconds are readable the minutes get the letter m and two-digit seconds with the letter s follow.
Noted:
8h21m58s
